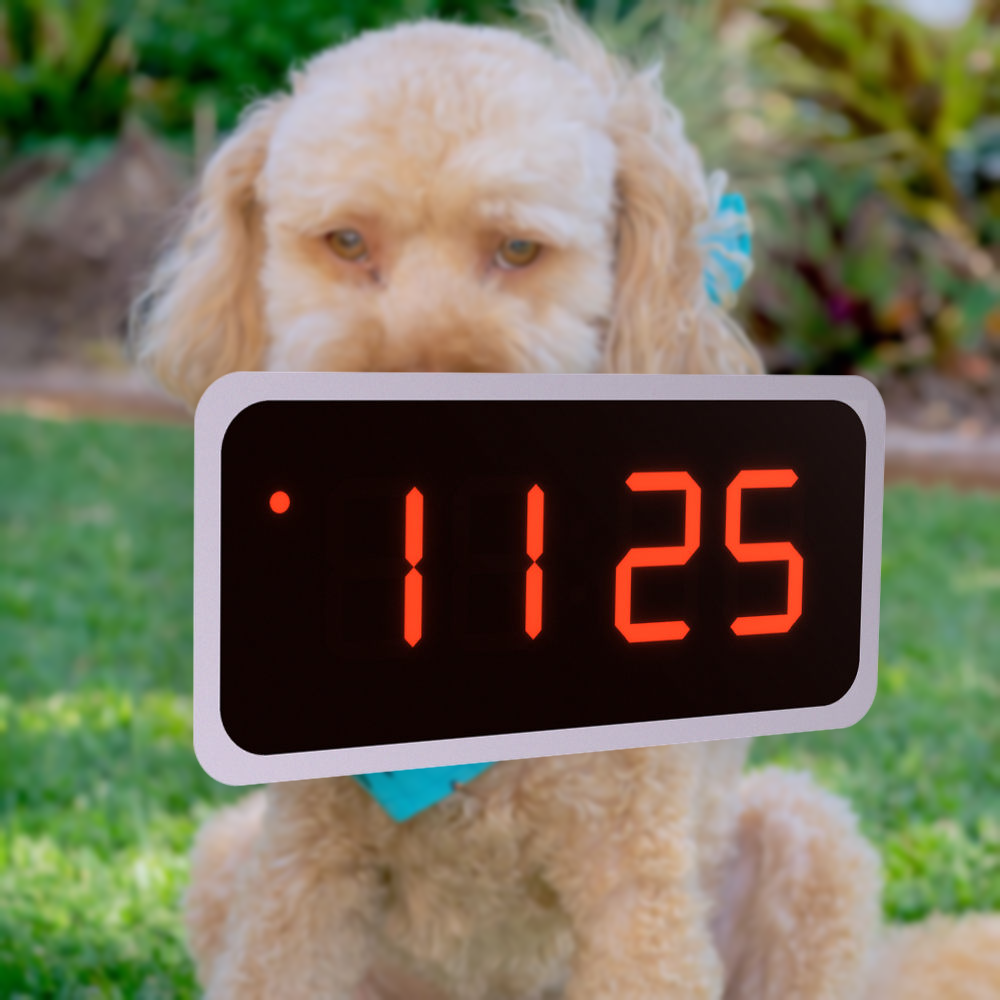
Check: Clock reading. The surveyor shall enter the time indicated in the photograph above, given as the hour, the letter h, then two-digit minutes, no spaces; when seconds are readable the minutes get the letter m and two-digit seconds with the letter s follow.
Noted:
11h25
